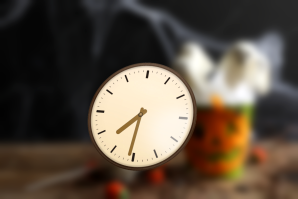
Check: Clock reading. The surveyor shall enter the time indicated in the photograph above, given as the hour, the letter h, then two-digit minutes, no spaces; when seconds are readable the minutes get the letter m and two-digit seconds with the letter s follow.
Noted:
7h31
